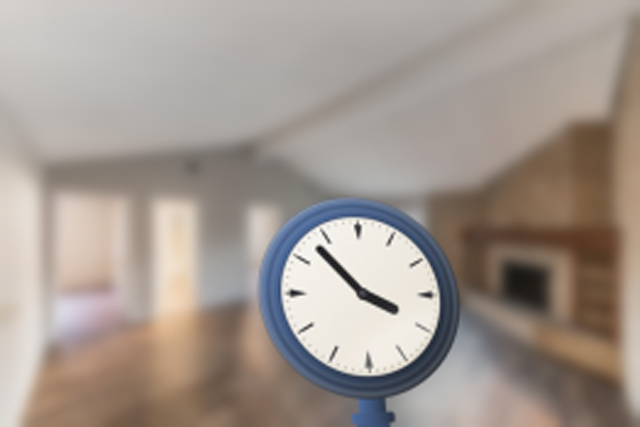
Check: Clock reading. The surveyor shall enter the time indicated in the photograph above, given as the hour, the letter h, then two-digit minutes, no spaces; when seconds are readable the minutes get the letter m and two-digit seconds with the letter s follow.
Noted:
3h53
